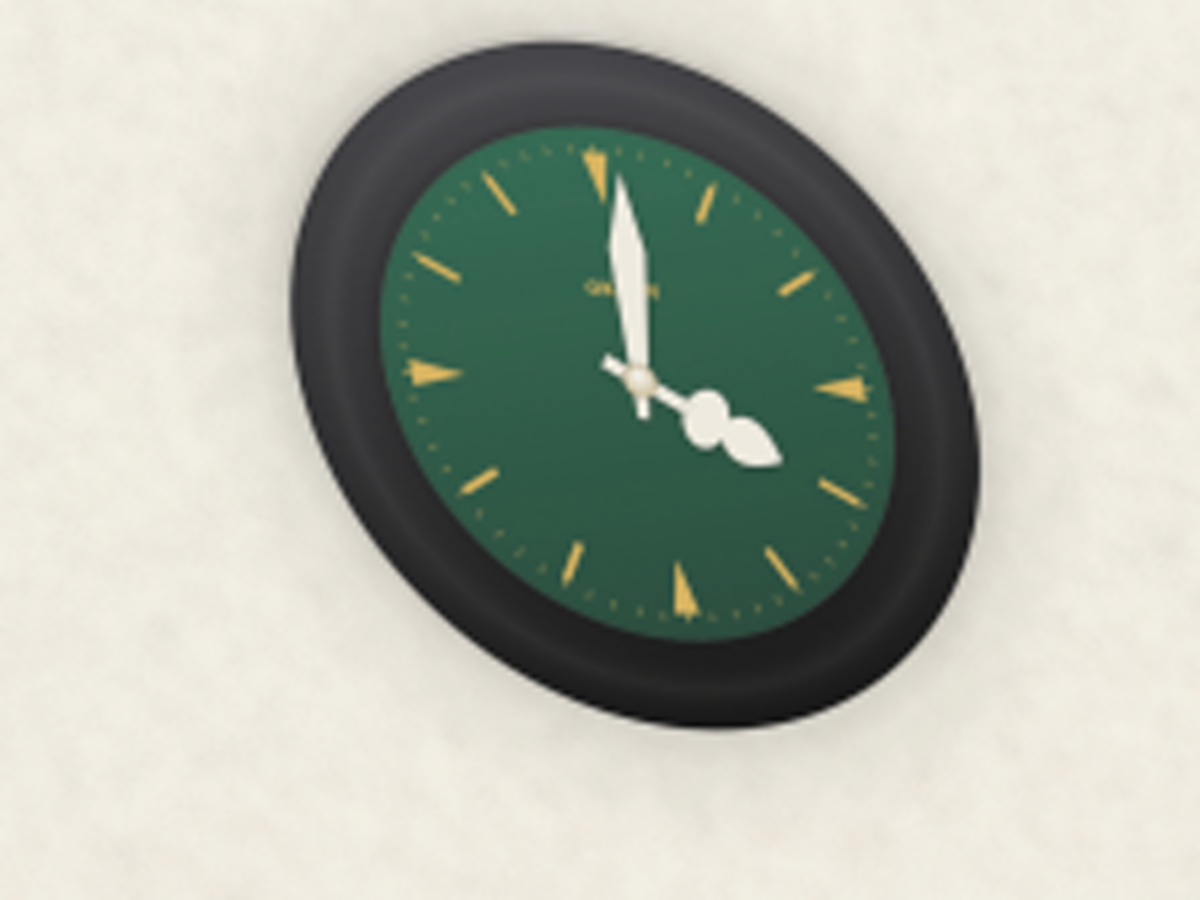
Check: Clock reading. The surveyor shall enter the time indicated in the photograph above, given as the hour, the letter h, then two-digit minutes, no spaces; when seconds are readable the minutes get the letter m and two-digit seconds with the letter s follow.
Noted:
4h01
